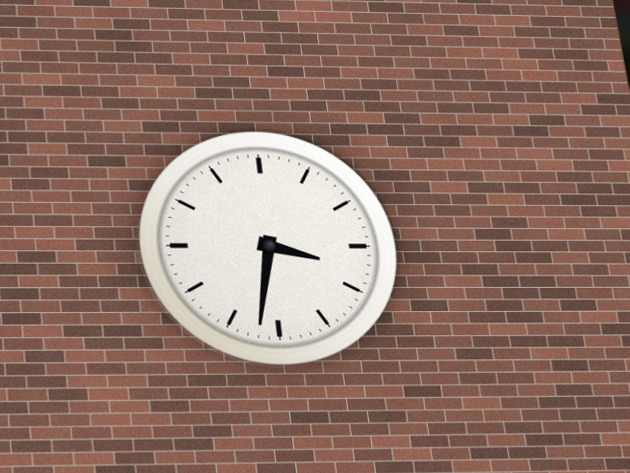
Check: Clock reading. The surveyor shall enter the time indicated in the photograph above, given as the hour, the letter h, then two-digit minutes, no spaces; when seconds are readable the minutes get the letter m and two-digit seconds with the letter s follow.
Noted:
3h32
